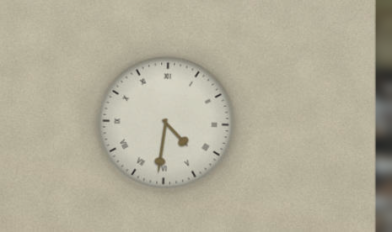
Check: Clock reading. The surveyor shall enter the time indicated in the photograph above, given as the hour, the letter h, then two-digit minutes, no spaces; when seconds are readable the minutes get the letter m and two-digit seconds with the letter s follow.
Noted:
4h31
